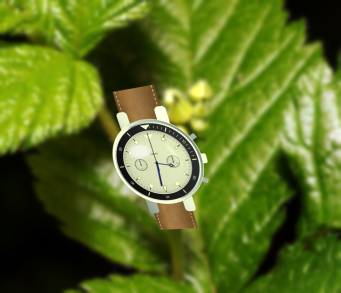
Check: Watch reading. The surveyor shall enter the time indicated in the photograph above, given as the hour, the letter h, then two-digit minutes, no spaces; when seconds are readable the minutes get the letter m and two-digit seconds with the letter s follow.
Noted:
3h31
